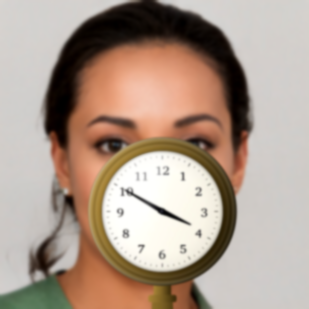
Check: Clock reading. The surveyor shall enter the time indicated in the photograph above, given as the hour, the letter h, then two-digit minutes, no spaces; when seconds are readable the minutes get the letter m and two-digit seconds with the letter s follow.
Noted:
3h50
